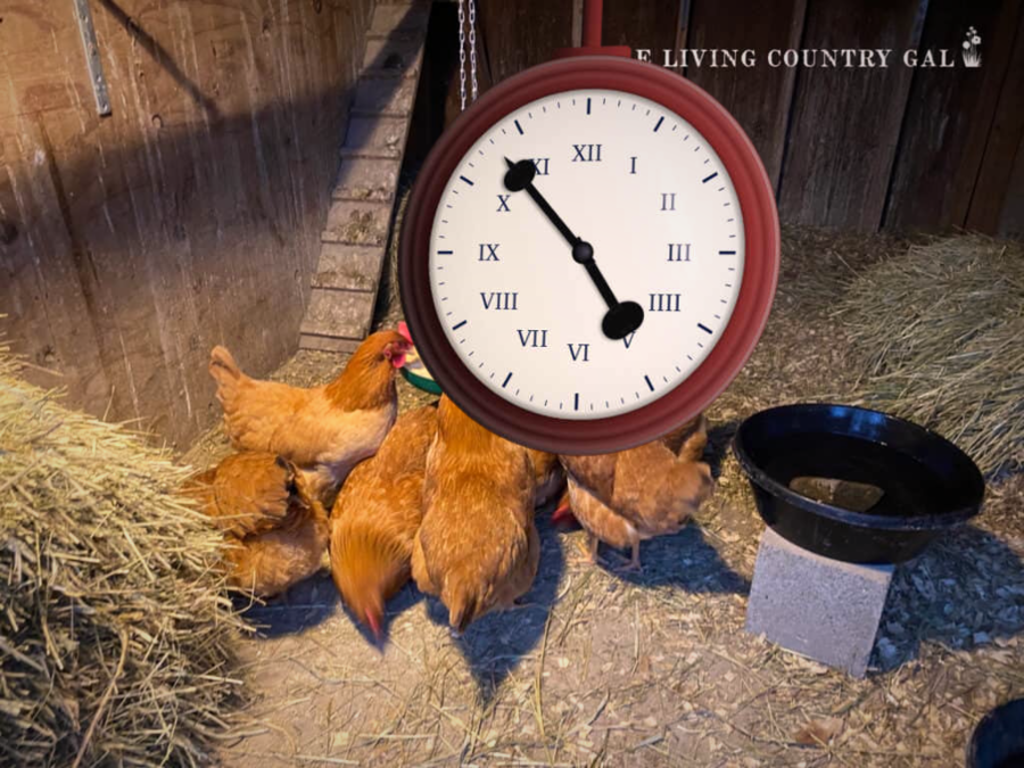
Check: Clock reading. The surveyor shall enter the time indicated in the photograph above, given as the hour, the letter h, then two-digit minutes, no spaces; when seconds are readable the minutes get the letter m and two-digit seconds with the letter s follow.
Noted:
4h53
